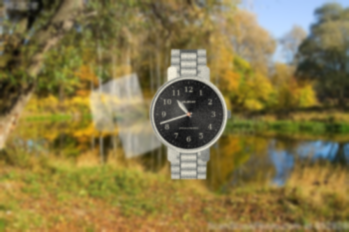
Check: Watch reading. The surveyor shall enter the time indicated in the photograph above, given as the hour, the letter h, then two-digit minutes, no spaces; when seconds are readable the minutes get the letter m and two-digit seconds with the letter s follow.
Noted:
10h42
